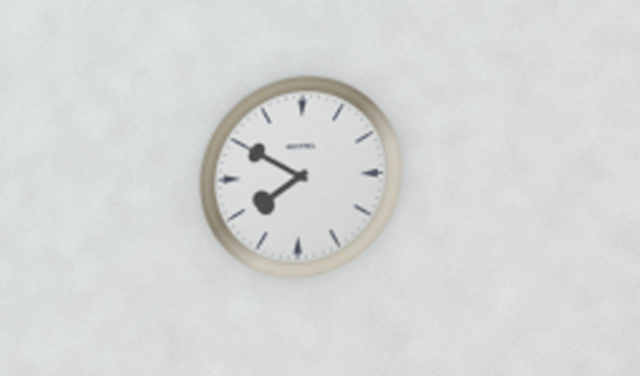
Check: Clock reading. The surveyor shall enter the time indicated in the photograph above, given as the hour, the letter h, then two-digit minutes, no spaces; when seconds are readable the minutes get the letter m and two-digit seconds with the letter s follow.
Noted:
7h50
